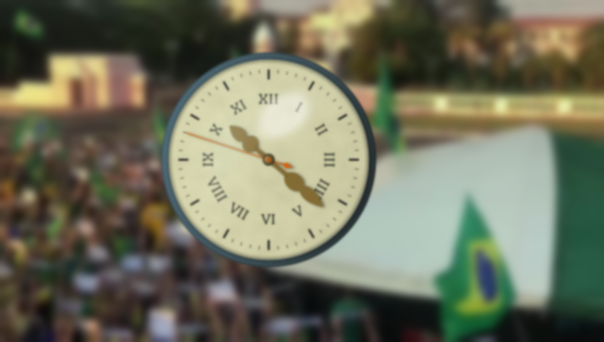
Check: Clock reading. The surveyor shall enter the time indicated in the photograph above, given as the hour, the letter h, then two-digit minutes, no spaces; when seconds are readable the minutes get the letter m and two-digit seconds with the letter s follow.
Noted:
10h21m48s
